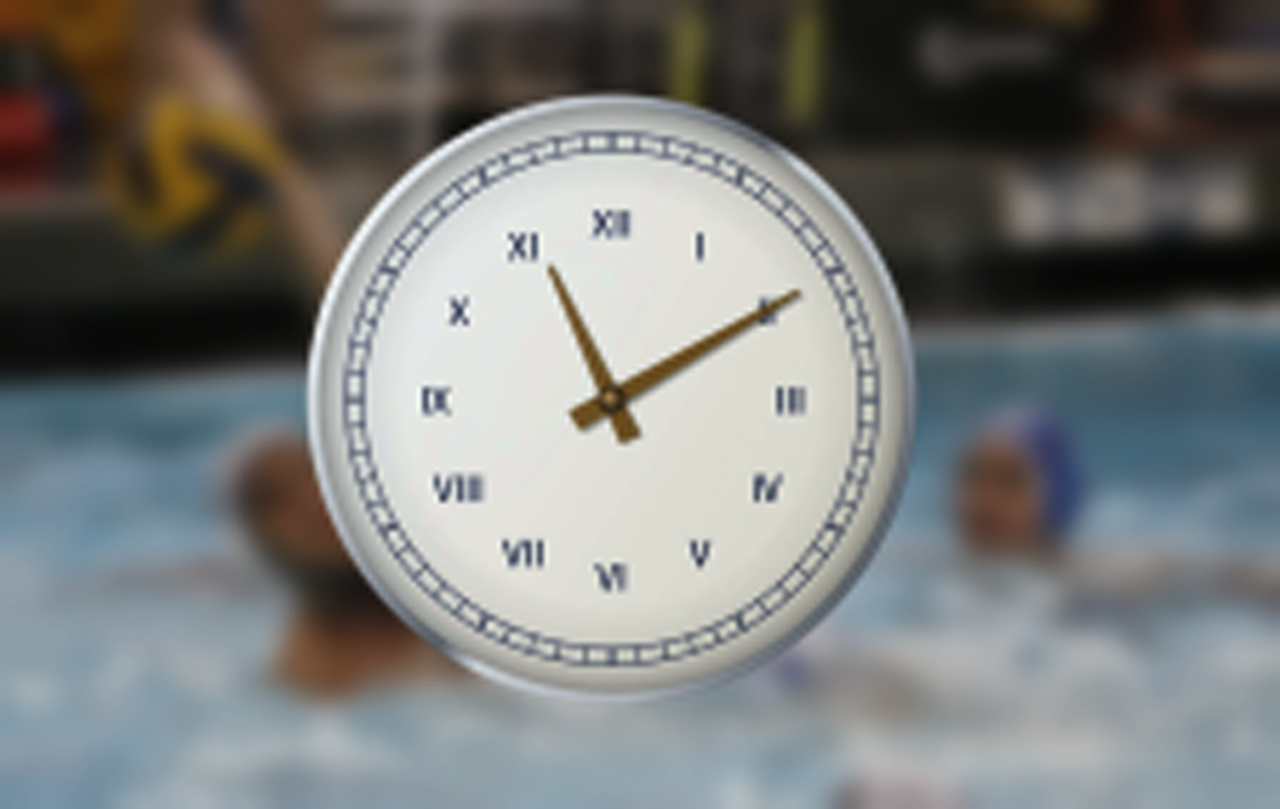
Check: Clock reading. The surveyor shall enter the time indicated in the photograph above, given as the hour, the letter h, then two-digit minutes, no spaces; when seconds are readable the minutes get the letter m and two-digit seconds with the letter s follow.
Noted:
11h10
